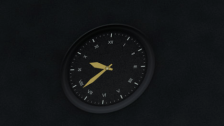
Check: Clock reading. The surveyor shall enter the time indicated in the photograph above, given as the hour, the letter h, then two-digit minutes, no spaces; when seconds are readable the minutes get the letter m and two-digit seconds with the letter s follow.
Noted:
9h38
